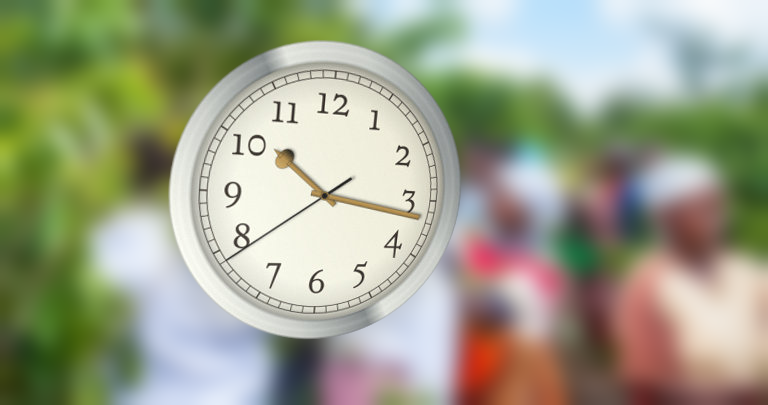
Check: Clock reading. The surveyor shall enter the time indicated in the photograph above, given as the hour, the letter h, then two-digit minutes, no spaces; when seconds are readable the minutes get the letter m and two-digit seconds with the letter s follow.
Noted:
10h16m39s
